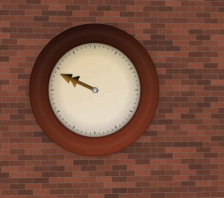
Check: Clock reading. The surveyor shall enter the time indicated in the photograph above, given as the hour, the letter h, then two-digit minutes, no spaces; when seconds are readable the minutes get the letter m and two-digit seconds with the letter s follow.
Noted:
9h49
